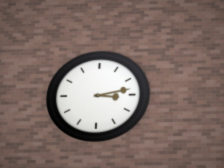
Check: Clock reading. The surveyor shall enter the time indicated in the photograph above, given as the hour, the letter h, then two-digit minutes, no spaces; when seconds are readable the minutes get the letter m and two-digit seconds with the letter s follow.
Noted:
3h13
